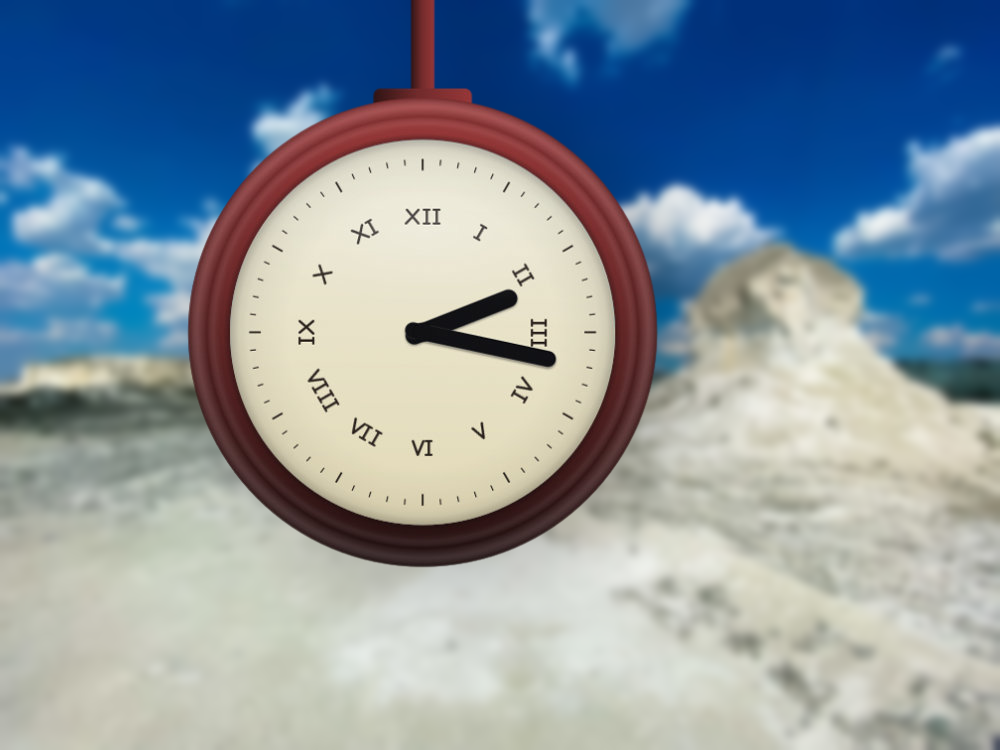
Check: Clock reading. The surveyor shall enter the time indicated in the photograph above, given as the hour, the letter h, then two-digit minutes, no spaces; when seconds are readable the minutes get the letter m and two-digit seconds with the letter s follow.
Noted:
2h17
